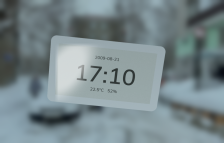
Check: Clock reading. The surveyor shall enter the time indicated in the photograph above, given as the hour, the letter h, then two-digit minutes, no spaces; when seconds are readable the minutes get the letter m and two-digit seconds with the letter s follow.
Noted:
17h10
